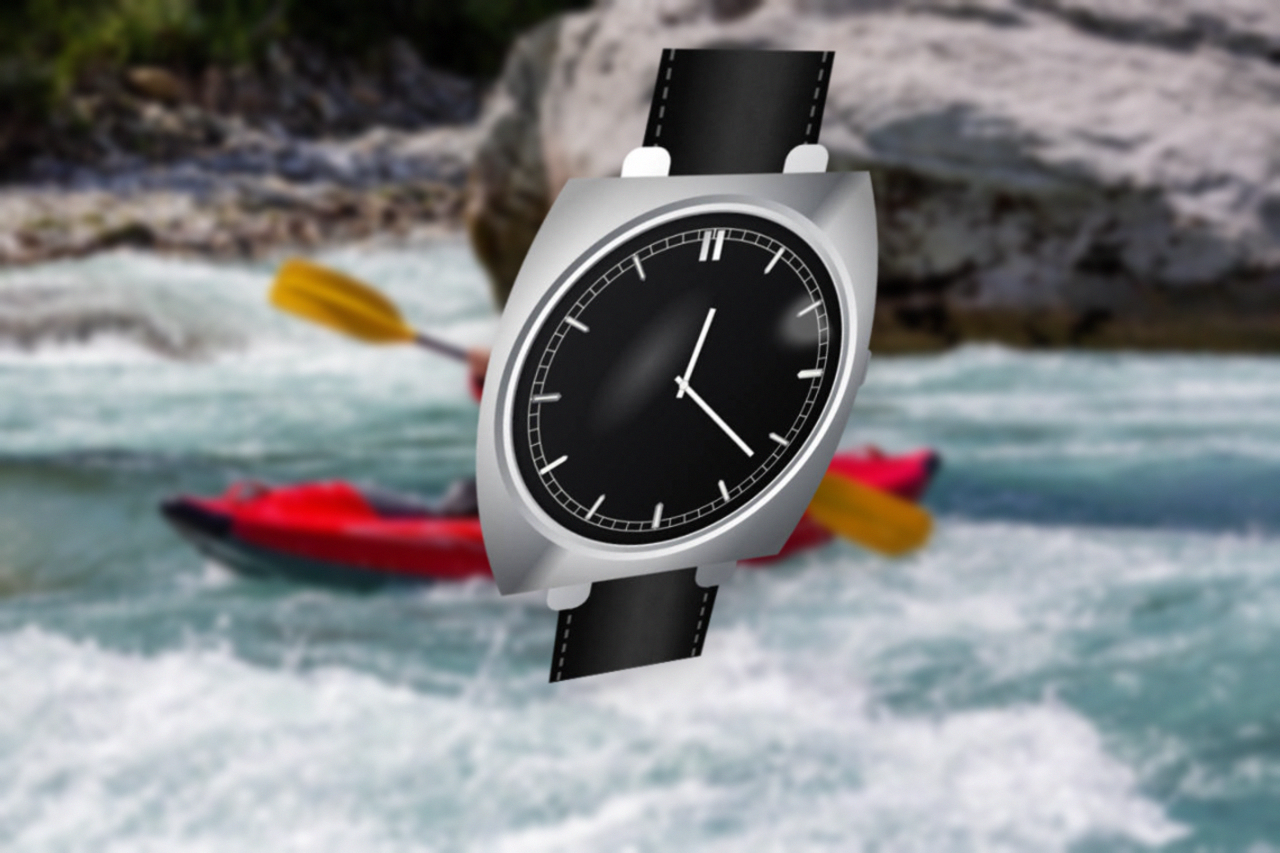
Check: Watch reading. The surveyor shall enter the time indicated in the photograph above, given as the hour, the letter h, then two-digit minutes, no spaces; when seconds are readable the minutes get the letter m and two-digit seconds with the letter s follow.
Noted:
12h22
